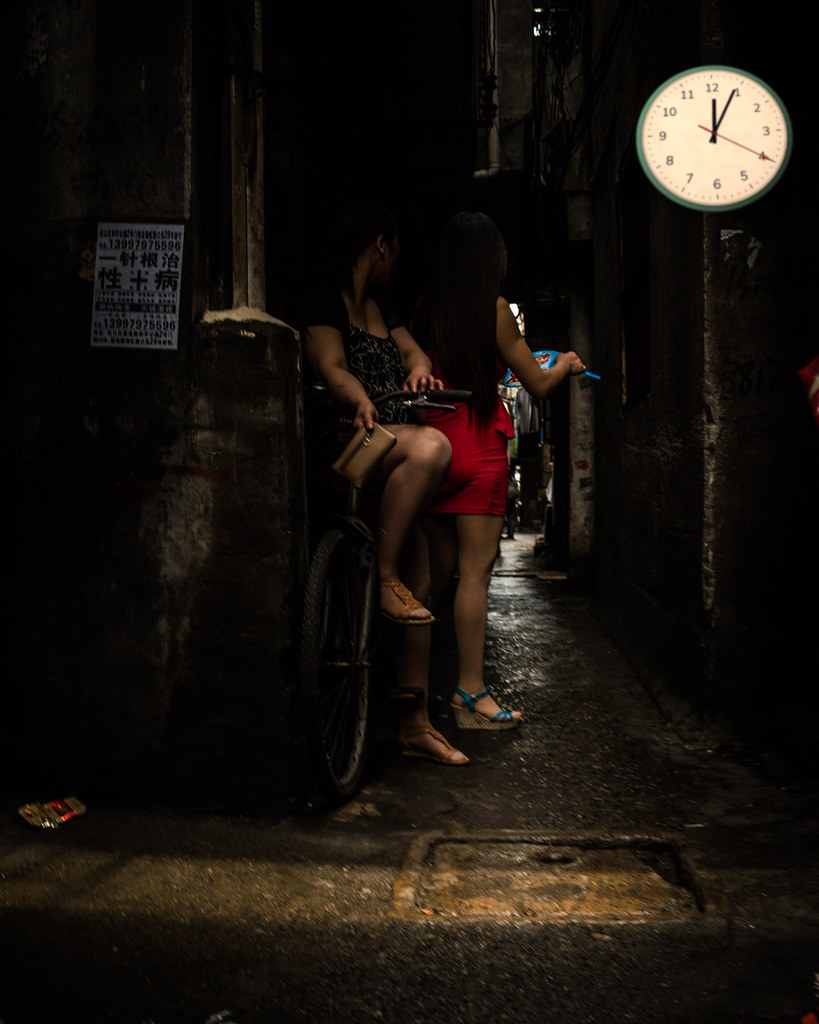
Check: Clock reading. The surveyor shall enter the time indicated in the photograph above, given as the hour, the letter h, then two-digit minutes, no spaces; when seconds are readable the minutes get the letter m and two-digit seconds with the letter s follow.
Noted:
12h04m20s
